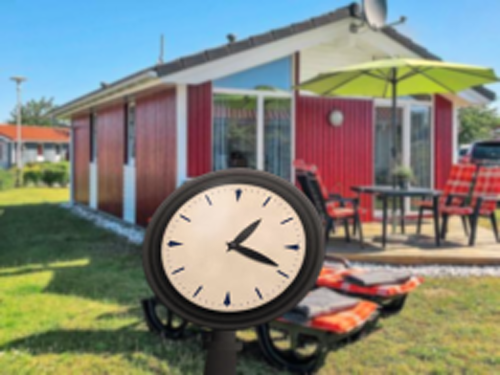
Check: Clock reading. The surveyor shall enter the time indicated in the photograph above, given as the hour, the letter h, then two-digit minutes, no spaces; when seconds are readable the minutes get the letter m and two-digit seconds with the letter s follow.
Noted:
1h19
